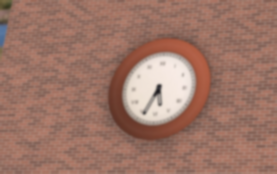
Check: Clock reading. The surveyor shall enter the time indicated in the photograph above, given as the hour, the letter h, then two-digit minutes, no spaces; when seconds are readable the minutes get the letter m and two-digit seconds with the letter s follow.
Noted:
5h34
